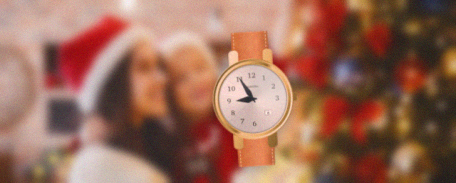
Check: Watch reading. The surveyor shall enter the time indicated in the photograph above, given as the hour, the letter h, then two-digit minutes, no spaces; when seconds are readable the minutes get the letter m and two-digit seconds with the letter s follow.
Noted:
8h55
